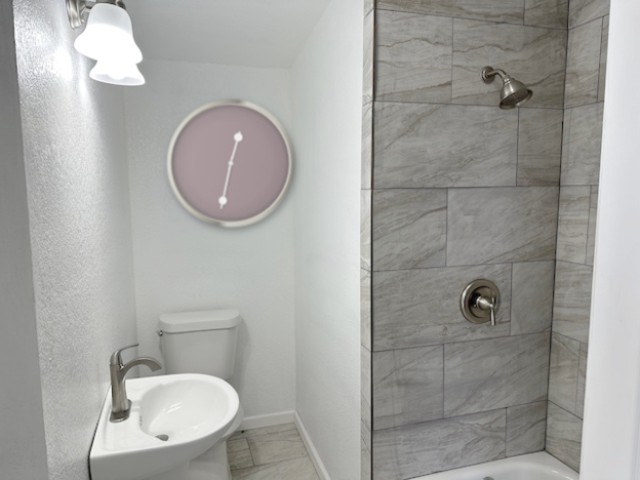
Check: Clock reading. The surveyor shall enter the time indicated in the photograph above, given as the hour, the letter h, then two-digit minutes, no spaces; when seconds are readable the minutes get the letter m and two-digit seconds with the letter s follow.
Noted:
12h32
